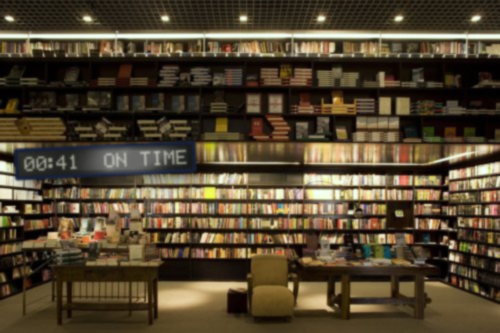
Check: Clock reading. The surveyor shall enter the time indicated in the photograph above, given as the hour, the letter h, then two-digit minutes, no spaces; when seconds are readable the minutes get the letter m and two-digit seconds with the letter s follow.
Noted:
0h41
